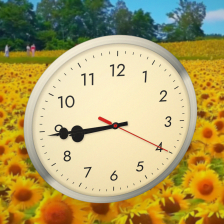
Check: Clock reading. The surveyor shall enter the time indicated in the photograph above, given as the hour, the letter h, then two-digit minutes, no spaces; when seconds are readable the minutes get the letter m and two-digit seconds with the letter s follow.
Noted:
8h44m20s
